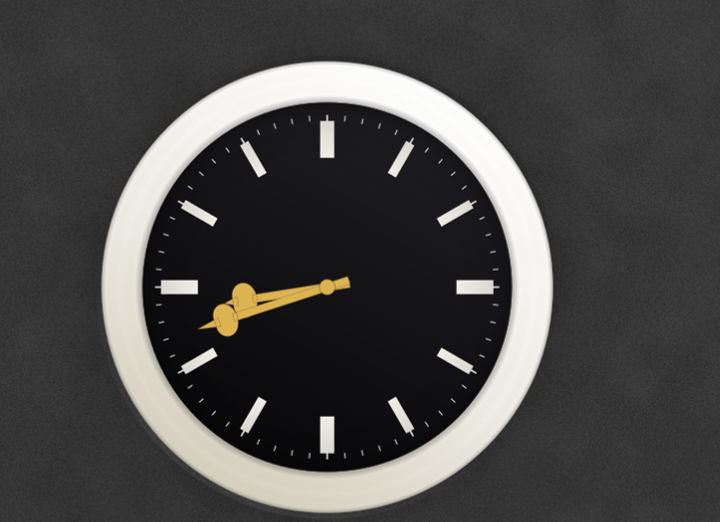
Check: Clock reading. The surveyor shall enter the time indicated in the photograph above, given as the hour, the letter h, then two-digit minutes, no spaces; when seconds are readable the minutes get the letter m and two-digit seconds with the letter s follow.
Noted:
8h42
